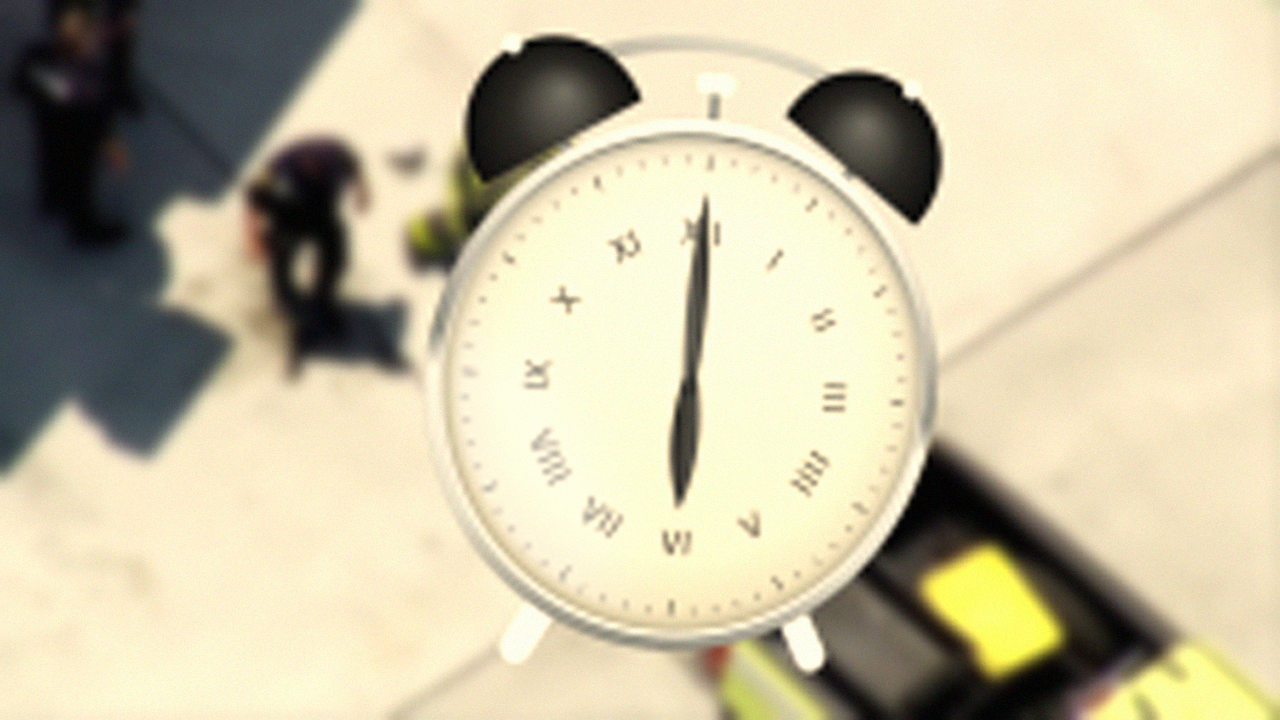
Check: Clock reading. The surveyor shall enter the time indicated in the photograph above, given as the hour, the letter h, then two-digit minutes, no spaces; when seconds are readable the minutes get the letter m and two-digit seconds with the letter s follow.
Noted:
6h00
